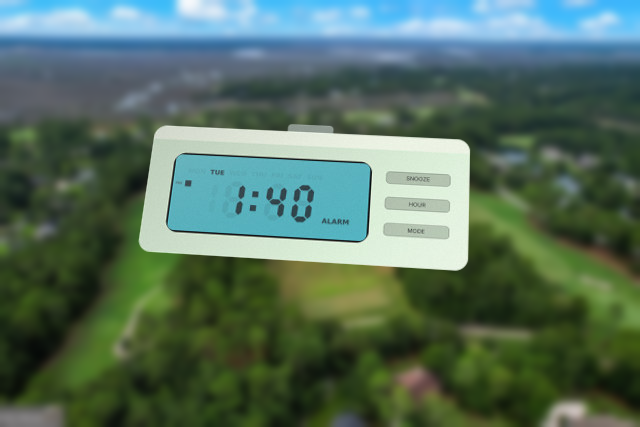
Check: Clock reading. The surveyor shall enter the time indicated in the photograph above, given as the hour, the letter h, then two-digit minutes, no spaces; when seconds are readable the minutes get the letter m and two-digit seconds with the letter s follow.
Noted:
1h40
